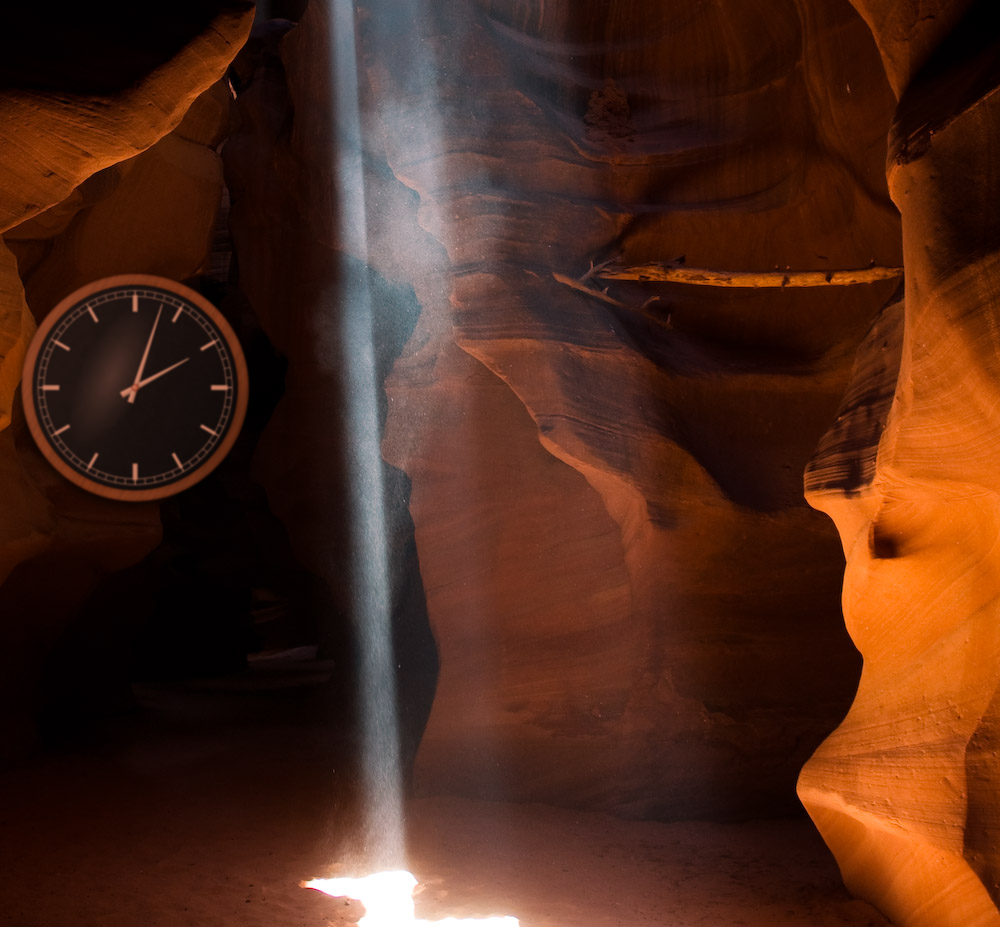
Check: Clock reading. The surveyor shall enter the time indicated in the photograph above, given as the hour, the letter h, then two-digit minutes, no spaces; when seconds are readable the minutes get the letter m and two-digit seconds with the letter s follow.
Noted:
2h03
